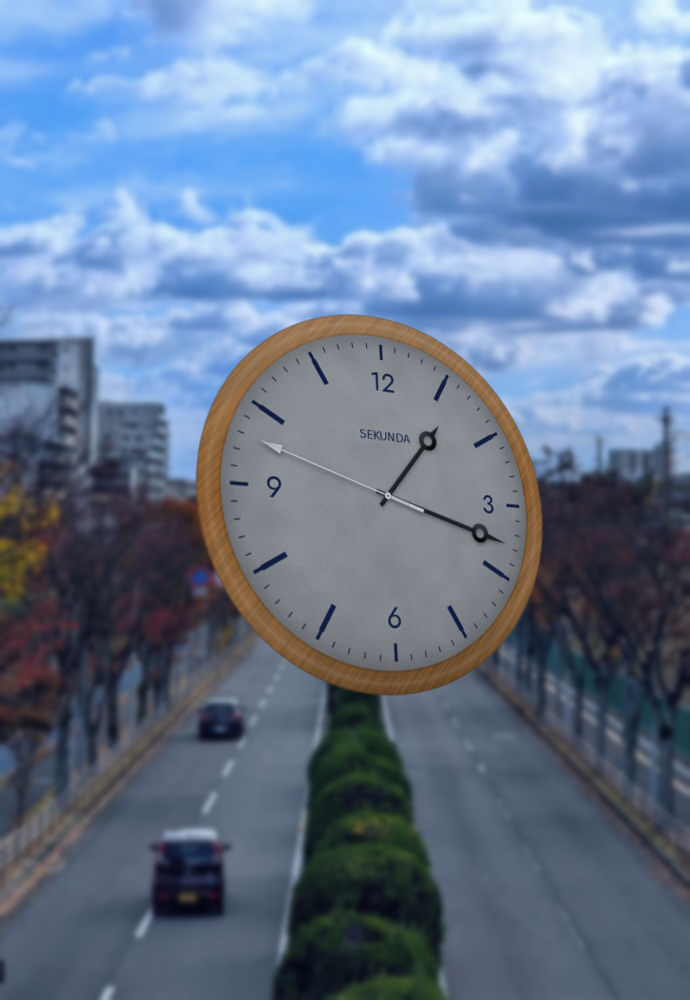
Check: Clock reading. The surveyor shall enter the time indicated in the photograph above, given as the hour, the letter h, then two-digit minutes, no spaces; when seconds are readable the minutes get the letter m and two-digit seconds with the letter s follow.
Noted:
1h17m48s
